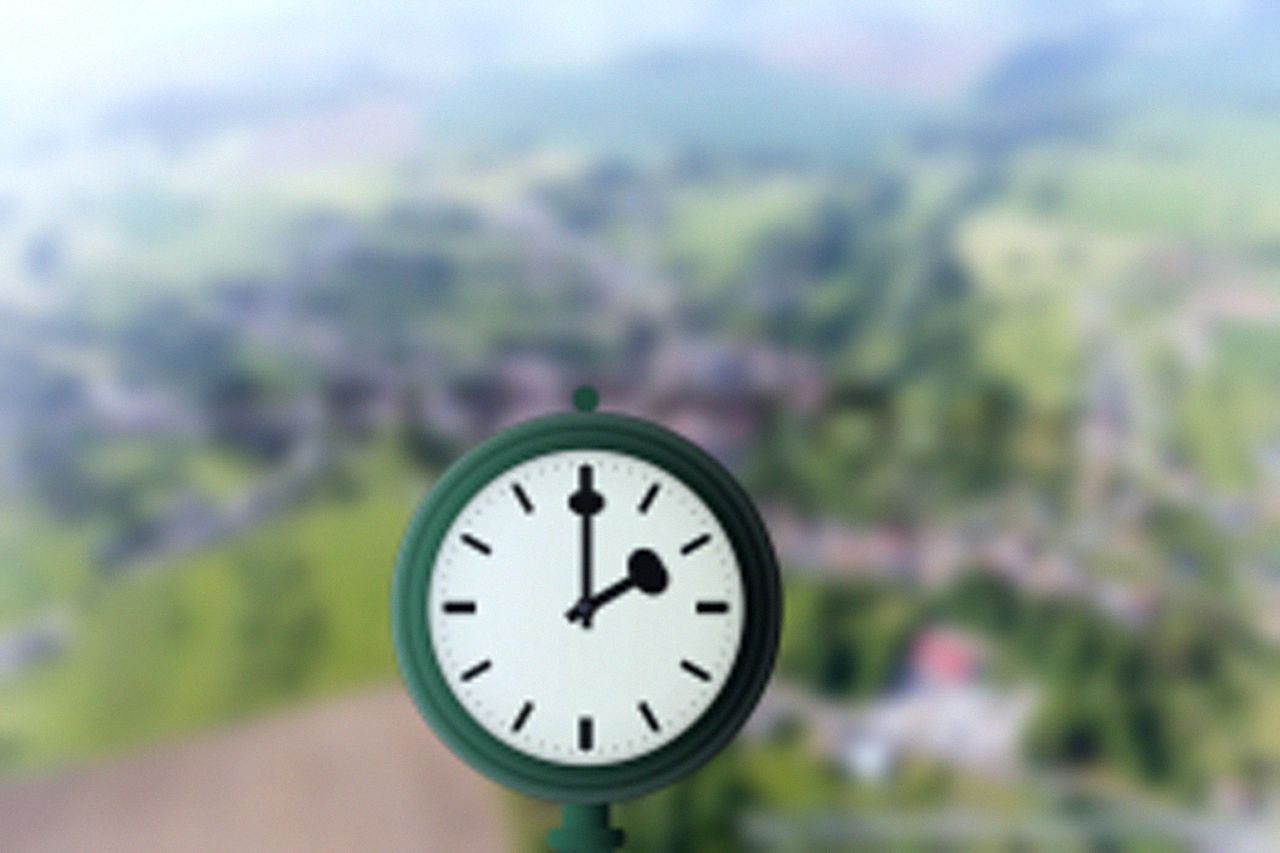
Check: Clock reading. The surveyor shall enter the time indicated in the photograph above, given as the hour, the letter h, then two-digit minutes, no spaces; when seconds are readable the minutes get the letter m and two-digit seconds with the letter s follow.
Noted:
2h00
